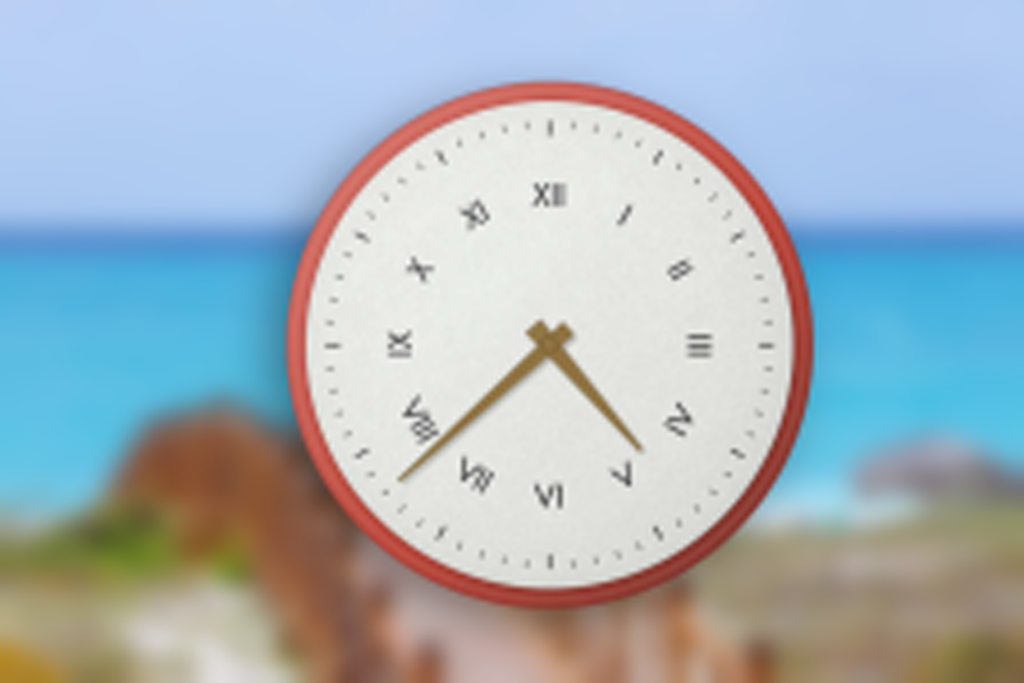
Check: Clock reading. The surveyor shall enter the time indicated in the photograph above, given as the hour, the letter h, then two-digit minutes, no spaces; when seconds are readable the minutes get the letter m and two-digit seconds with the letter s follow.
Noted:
4h38
